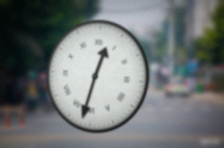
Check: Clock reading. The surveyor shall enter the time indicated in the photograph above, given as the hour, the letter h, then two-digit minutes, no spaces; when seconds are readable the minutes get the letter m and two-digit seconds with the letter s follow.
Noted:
12h32
